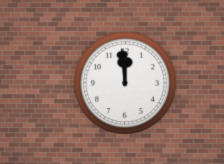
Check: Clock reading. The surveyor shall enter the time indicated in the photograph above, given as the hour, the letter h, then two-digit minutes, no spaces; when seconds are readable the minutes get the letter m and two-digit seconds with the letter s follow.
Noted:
11h59
